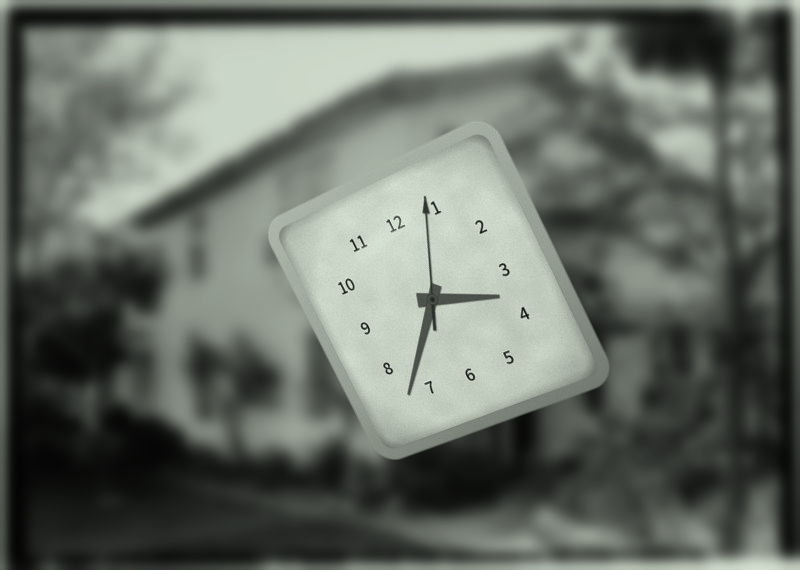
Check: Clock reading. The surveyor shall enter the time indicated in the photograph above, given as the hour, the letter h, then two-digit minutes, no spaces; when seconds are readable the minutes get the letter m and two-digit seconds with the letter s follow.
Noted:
3h37m04s
